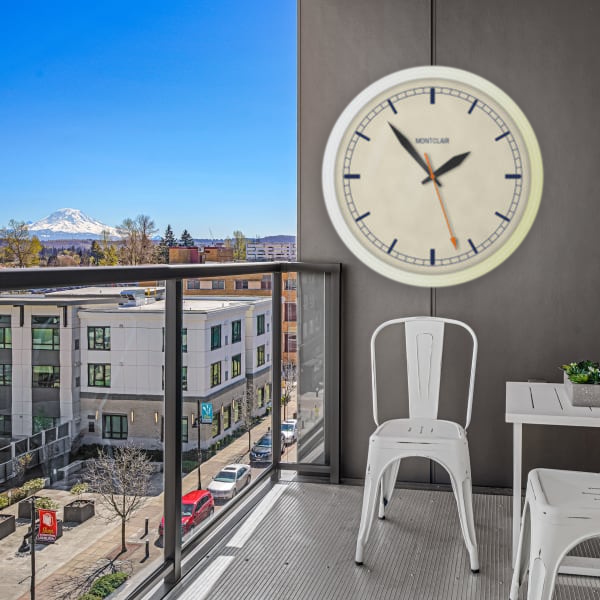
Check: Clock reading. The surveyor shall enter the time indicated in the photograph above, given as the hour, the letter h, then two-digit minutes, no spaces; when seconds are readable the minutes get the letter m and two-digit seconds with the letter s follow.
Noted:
1h53m27s
